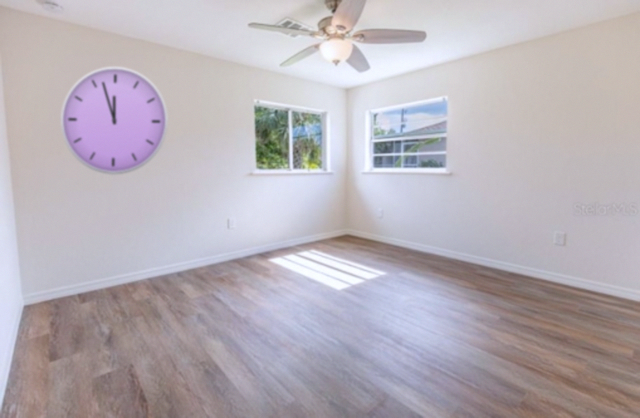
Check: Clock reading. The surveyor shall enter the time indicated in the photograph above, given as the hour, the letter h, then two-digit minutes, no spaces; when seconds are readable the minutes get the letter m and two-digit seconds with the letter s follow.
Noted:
11h57
